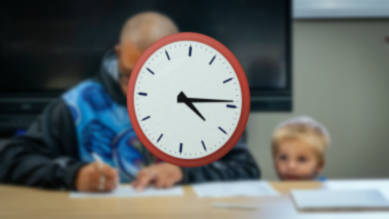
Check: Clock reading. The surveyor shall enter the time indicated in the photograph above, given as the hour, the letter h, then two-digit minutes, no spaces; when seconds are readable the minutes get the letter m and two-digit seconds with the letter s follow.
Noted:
4h14
